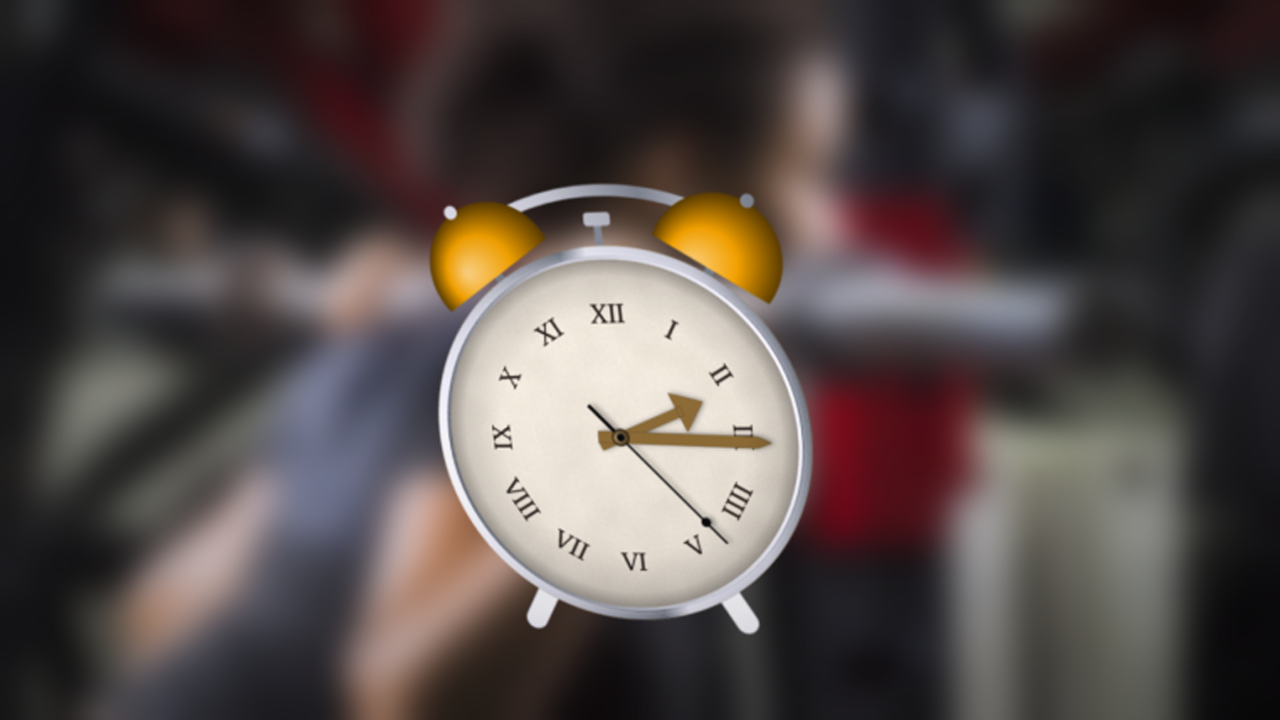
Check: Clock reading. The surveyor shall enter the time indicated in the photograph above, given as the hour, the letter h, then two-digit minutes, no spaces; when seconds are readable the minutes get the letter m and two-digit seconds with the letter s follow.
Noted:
2h15m23s
